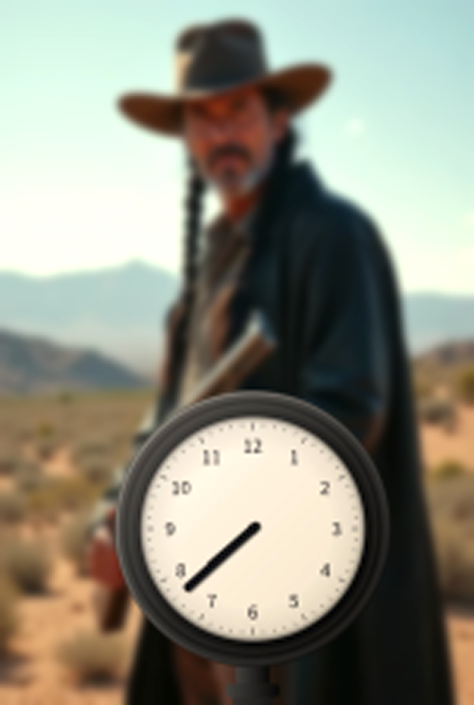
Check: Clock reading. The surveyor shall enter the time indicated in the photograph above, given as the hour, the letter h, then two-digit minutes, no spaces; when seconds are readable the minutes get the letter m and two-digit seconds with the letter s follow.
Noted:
7h38
